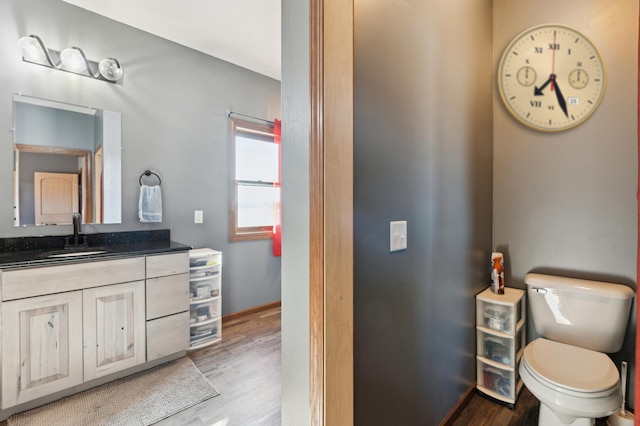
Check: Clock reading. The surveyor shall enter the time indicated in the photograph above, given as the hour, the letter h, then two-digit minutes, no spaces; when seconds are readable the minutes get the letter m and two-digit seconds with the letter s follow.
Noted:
7h26
